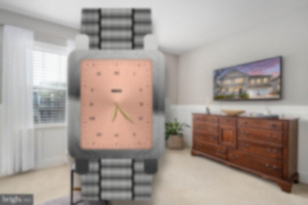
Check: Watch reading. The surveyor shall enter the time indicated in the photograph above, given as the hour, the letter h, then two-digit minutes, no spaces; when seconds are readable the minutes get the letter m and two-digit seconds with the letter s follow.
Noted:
6h23
